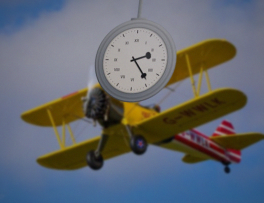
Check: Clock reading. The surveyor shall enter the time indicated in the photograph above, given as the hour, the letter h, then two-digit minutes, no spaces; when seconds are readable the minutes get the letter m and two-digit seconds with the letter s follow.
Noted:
2h24
